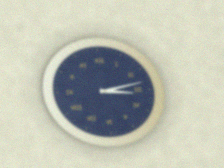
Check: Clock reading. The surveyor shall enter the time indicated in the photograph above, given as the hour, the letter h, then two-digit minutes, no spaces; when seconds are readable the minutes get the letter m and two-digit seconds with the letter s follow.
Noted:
3h13
